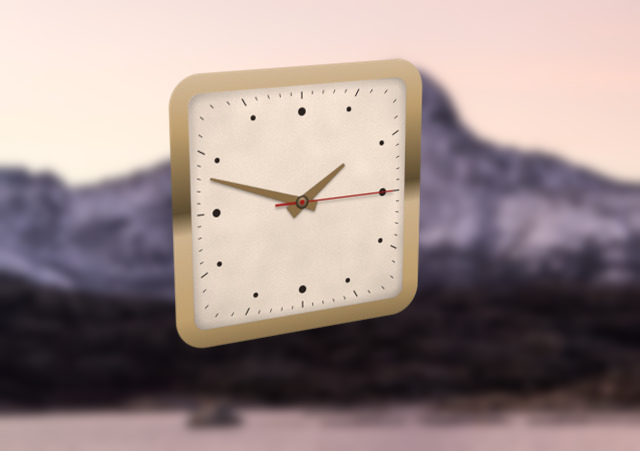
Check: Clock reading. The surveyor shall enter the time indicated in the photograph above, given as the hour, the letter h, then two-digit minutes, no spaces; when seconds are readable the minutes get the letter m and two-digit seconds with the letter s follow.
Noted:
1h48m15s
